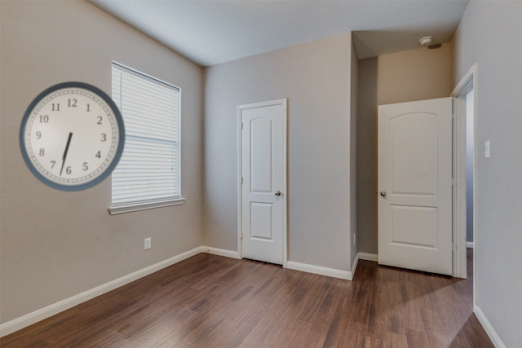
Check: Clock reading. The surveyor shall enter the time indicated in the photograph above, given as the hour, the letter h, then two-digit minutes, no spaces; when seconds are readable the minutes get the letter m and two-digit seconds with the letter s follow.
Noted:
6h32
